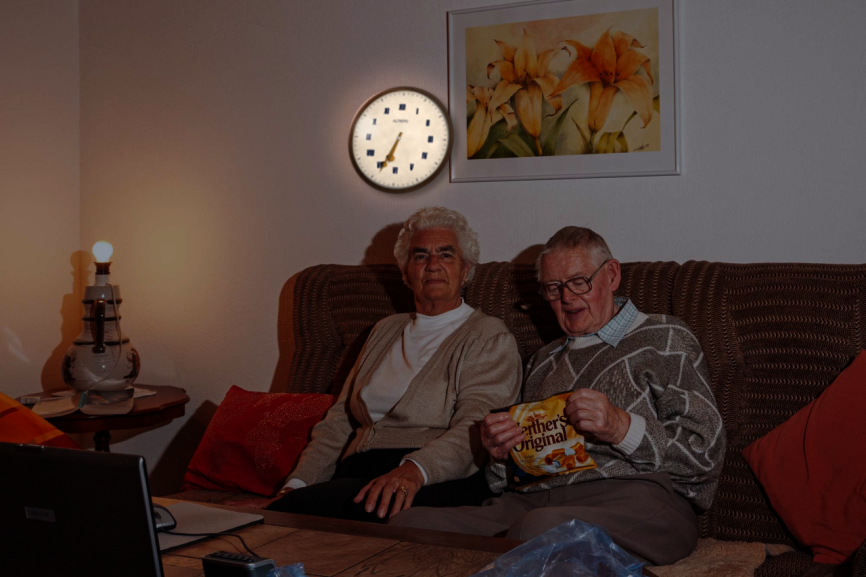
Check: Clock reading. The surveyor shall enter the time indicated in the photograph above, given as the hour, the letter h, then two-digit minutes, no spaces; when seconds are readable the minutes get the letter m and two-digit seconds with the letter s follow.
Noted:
6h34
